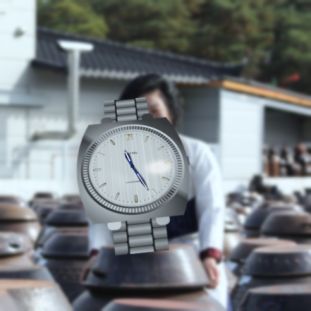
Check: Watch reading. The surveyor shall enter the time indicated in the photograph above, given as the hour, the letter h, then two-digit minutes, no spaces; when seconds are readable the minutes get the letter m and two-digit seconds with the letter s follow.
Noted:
11h26
